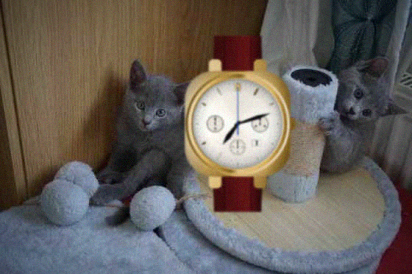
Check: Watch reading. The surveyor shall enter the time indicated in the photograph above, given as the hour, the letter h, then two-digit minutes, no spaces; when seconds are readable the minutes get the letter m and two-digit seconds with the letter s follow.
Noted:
7h12
